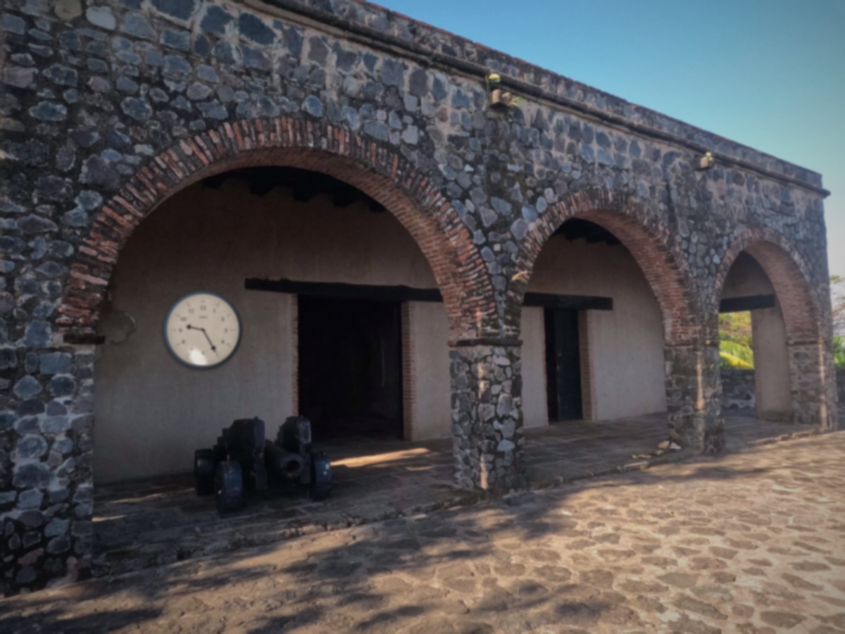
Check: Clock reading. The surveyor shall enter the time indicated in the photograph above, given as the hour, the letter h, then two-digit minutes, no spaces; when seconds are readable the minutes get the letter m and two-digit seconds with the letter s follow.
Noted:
9h25
